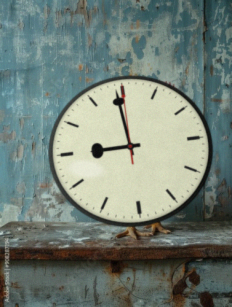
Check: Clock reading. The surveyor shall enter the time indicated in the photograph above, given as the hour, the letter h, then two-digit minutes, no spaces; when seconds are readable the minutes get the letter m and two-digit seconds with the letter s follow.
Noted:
8h59m00s
